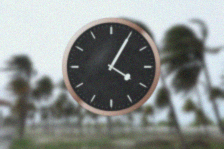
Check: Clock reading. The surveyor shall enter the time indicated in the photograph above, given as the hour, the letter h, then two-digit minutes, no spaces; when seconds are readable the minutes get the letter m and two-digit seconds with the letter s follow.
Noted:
4h05
